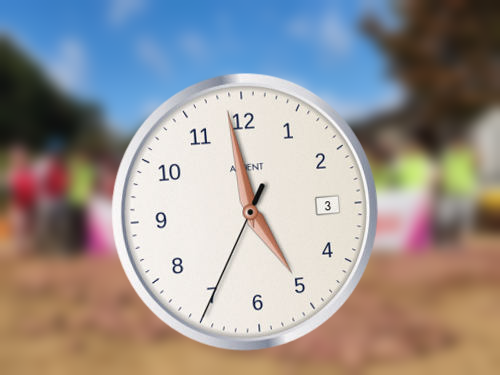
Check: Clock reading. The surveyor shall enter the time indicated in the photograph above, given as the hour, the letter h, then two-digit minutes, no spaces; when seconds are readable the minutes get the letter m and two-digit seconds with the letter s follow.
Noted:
4h58m35s
